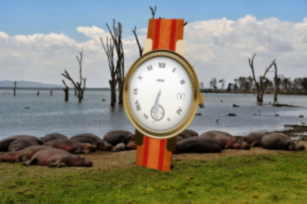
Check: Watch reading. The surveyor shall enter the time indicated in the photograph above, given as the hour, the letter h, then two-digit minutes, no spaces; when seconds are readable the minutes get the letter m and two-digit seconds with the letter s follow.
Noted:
6h31
